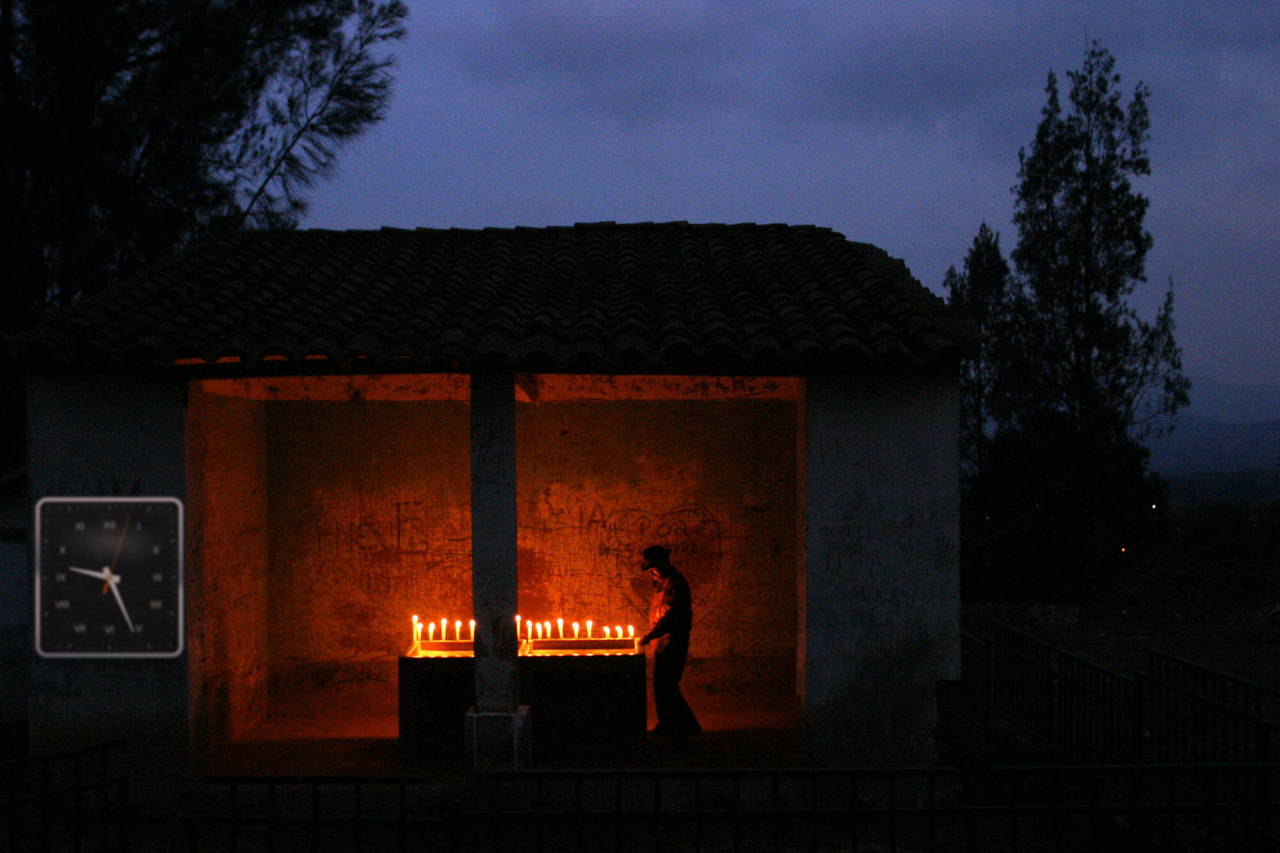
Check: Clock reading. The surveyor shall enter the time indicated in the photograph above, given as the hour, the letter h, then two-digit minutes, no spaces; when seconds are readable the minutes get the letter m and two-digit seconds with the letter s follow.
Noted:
9h26m03s
